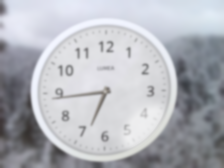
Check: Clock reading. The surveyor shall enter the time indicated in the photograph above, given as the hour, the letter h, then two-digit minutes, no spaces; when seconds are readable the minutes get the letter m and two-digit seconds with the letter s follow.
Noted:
6h44
